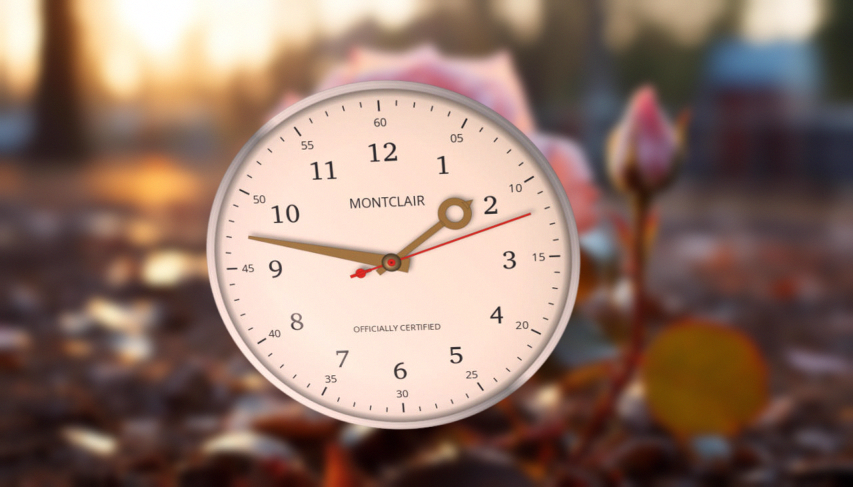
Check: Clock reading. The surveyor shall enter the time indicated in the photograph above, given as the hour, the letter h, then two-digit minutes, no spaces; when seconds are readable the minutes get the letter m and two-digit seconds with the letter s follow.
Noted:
1h47m12s
